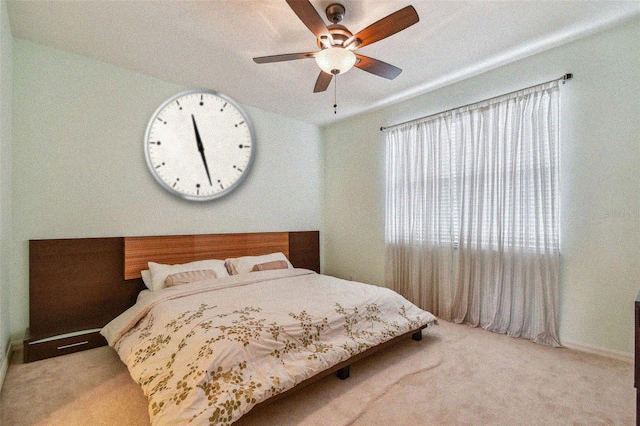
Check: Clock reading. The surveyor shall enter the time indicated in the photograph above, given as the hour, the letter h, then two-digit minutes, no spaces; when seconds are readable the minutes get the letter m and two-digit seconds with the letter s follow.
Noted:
11h27
